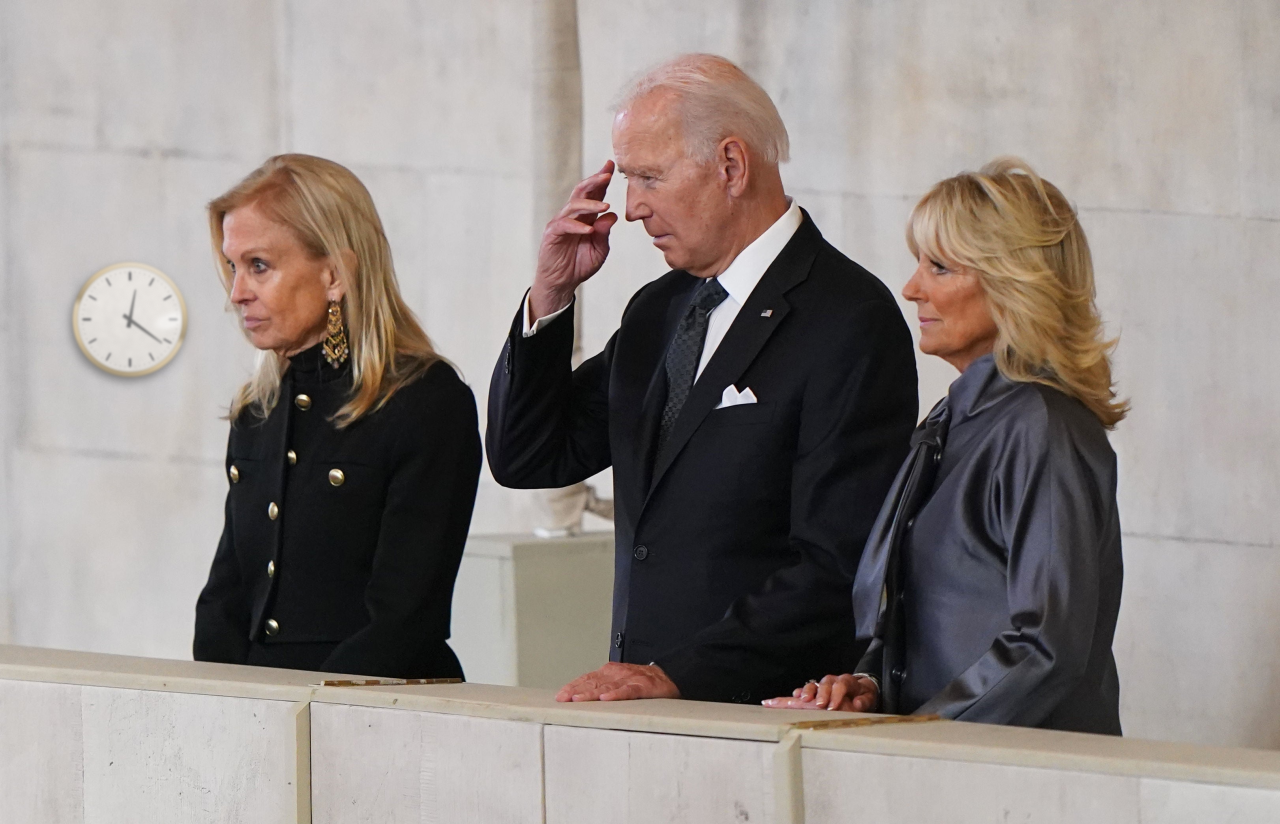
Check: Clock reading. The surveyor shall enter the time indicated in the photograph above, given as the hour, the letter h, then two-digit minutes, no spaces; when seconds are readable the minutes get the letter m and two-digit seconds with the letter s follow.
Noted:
12h21
